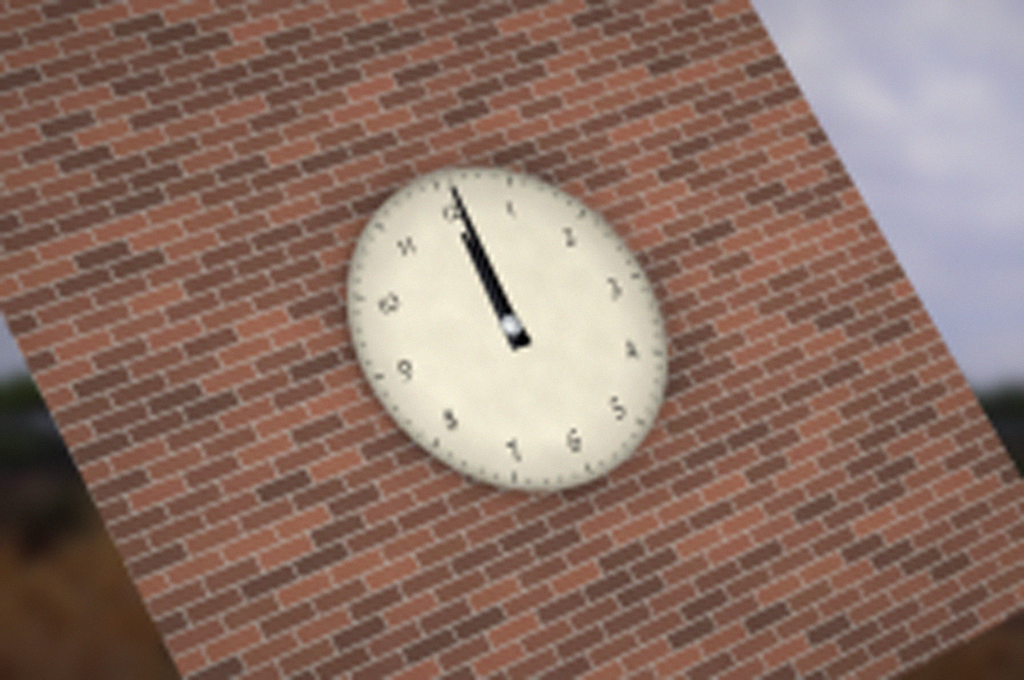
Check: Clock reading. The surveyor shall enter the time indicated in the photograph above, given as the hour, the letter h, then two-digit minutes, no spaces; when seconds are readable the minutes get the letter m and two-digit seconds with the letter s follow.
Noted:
12h01
